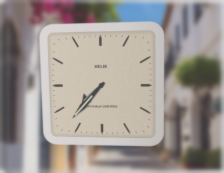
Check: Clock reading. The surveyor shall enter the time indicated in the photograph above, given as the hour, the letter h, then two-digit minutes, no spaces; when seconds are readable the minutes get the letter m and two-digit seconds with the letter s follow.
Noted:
7h37
